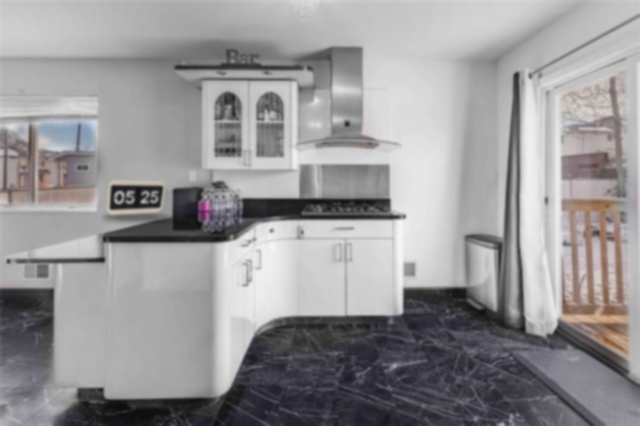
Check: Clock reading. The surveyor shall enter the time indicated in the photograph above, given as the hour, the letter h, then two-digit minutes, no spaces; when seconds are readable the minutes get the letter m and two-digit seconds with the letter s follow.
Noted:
5h25
